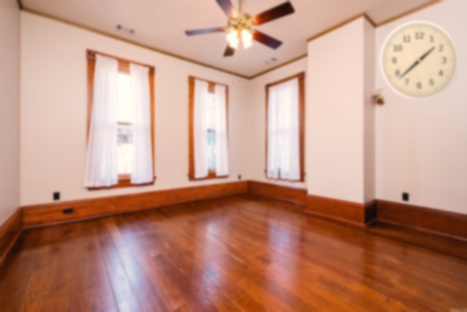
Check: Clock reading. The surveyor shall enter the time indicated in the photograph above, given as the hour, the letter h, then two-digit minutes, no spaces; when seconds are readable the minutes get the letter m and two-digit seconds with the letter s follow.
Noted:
1h38
